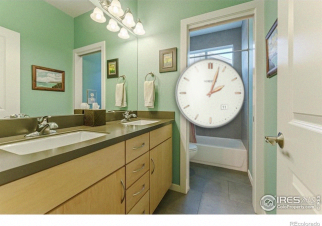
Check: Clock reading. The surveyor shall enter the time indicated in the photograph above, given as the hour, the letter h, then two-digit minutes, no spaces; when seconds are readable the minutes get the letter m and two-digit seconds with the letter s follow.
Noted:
2h03
